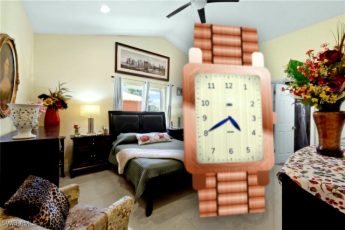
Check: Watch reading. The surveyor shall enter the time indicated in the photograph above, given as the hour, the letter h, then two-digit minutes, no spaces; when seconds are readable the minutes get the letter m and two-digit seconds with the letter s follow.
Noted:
4h40
